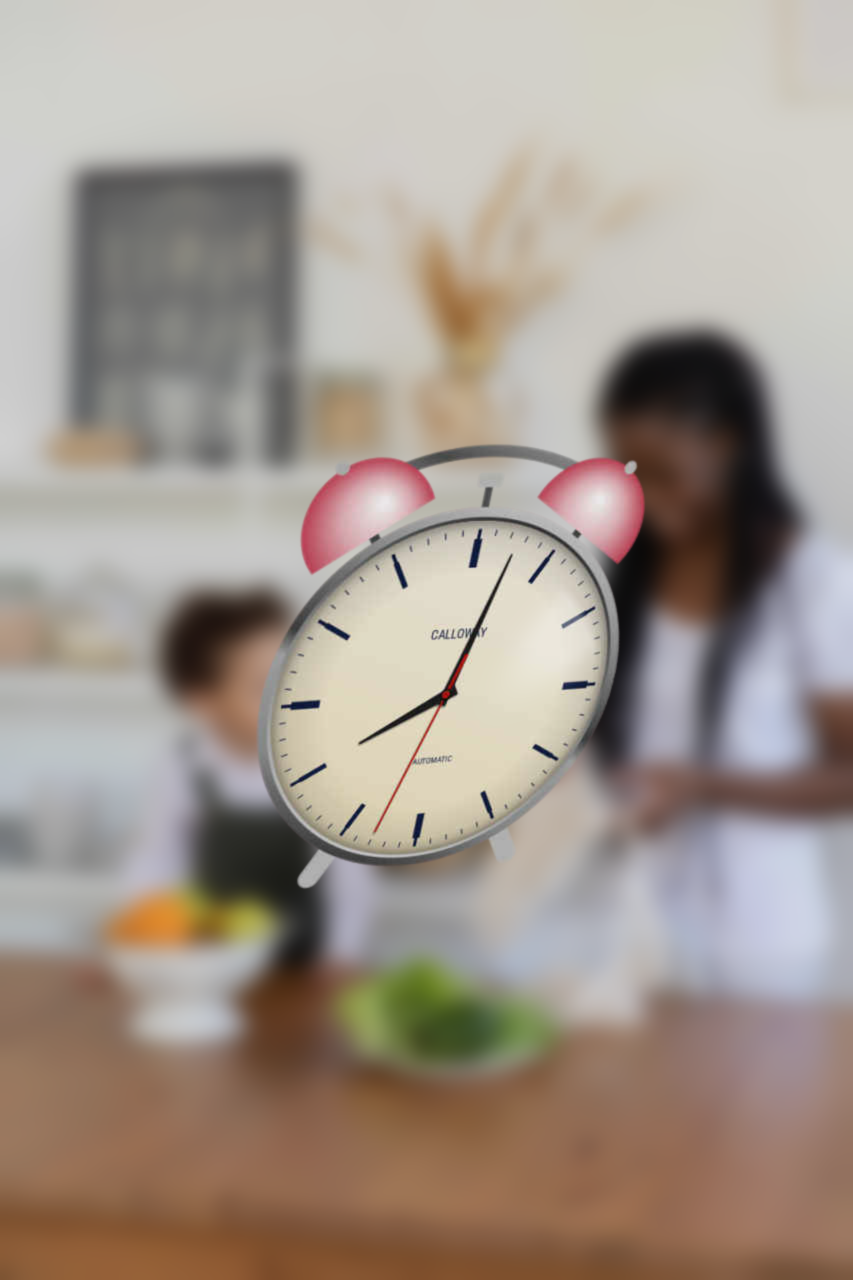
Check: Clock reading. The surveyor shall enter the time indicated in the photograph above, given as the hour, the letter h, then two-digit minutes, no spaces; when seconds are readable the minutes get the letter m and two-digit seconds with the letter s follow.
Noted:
8h02m33s
